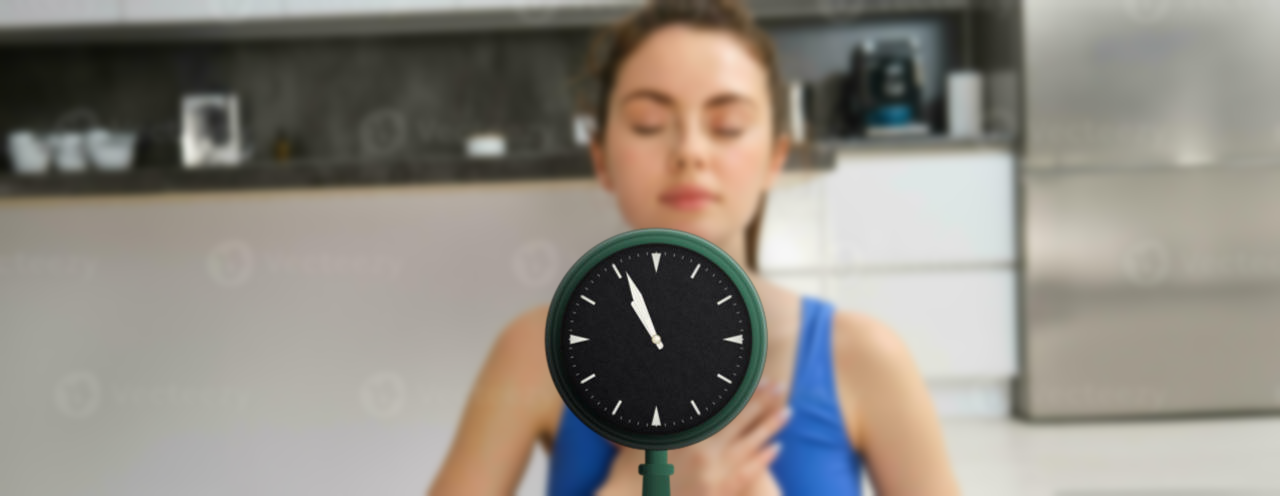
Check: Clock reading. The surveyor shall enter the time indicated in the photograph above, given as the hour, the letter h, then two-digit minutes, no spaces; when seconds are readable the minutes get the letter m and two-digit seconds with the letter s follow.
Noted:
10h56
